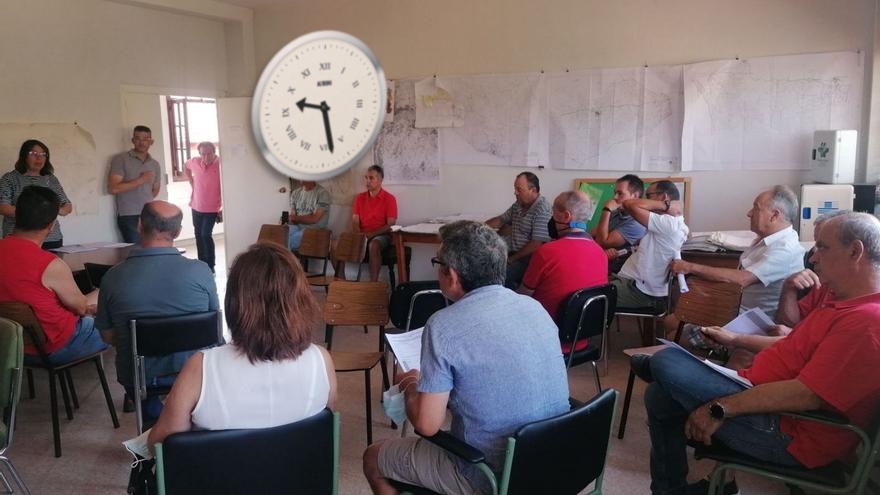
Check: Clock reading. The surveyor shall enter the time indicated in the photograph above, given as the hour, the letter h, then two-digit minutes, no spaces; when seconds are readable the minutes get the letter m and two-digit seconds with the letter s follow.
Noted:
9h28
